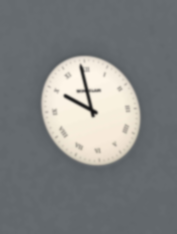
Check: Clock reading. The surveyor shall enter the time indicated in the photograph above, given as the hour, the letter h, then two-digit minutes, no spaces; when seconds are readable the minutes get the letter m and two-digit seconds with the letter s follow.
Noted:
9h59
